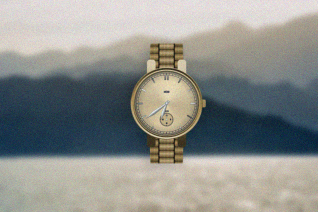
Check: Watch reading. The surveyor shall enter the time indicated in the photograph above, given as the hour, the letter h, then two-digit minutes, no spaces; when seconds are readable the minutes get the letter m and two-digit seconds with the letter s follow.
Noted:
6h39
